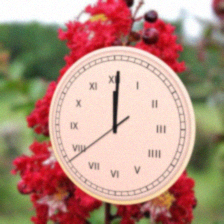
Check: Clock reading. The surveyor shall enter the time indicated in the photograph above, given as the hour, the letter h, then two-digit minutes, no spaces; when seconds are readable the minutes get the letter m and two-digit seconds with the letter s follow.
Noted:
12h00m39s
